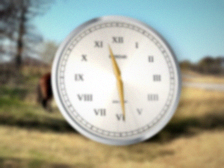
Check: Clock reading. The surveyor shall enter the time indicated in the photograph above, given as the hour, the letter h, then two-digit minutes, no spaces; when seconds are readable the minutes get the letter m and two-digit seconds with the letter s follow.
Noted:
11h29
